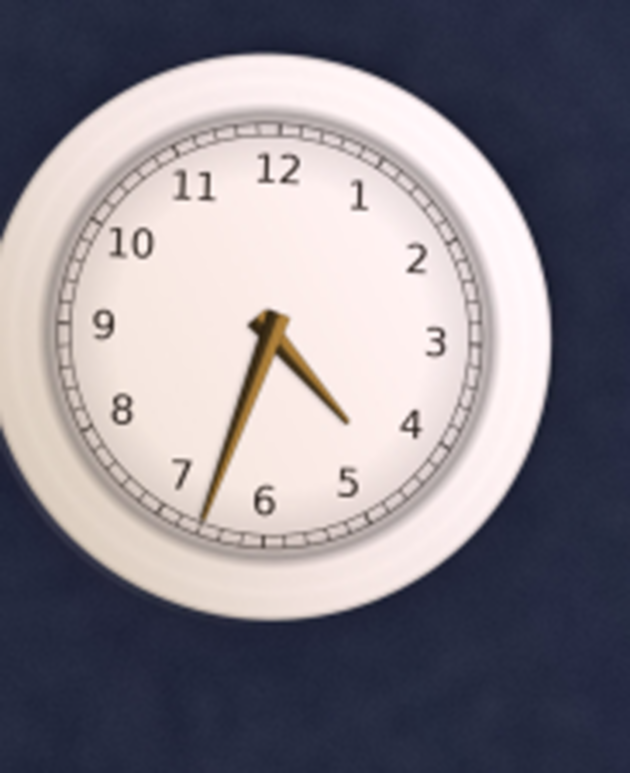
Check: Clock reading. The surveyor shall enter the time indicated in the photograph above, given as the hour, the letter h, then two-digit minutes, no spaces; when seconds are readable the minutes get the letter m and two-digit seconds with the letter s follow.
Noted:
4h33
